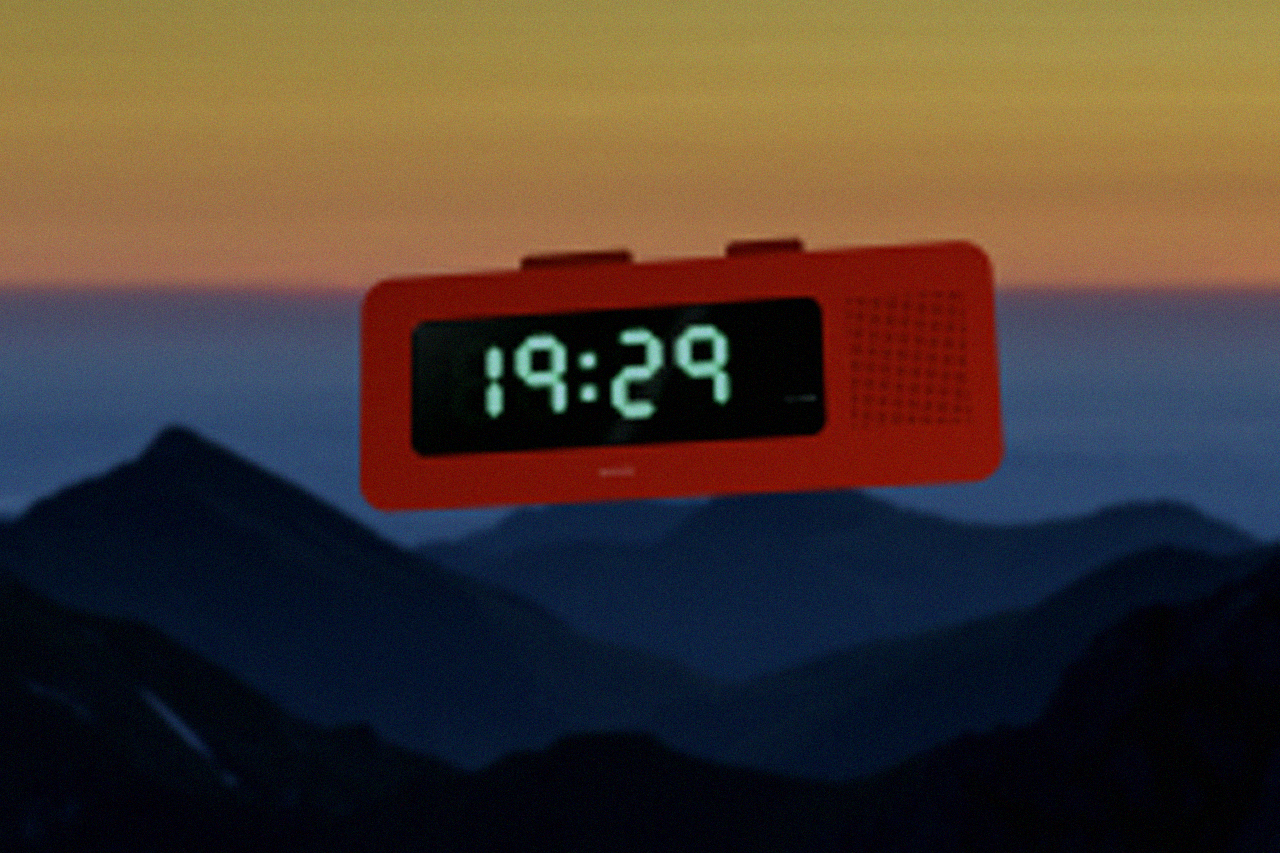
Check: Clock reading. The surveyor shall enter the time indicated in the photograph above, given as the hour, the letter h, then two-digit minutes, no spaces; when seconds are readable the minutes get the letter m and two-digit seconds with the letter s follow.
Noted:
19h29
